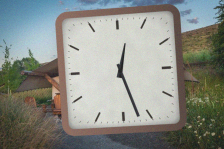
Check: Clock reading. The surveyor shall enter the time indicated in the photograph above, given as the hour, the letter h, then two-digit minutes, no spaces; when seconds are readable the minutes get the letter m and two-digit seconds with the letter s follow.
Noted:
12h27
